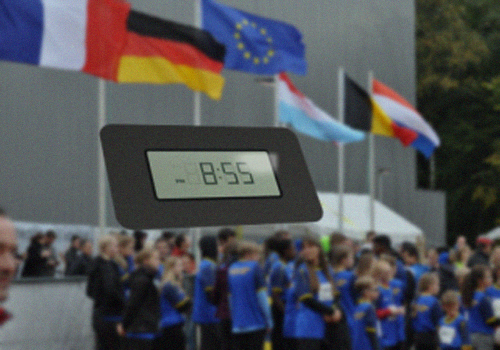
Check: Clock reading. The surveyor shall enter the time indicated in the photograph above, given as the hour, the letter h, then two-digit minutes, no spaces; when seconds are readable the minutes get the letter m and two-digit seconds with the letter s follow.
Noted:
8h55
